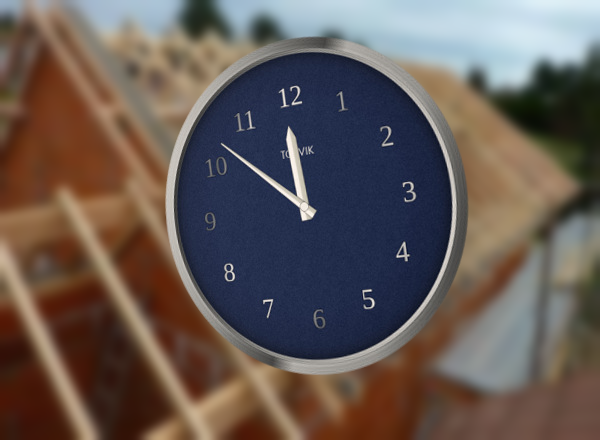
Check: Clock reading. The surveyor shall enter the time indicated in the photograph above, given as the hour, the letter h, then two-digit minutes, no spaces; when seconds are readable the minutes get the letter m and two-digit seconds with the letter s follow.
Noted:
11h52
